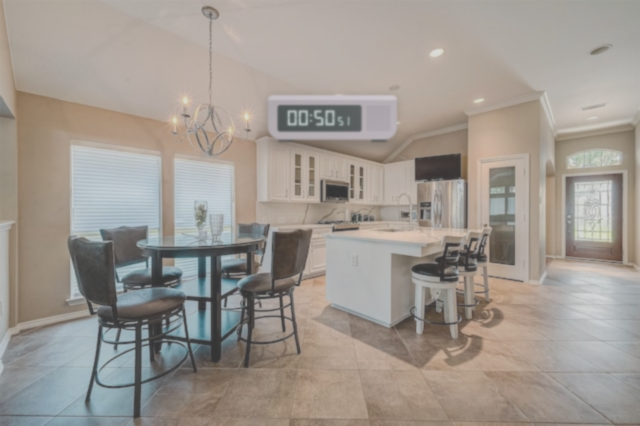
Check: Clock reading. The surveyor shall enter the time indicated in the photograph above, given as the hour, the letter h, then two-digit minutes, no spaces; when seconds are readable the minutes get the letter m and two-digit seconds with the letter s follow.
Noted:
0h50
